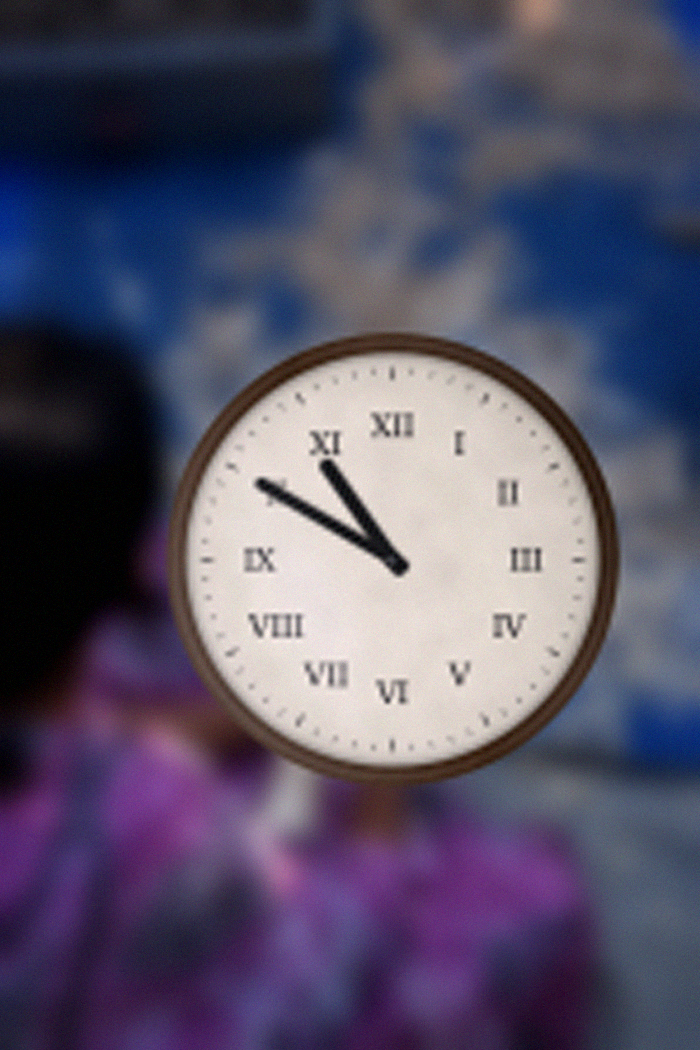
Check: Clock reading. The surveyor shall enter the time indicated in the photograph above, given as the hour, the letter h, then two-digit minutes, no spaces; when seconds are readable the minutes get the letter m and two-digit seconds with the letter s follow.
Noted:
10h50
